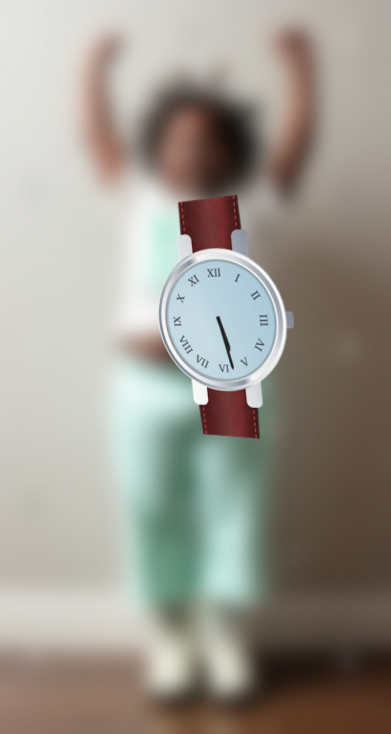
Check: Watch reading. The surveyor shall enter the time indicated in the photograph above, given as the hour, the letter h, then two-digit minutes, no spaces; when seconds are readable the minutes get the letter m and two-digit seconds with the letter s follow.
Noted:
5h28
